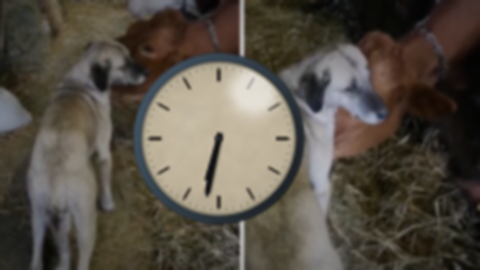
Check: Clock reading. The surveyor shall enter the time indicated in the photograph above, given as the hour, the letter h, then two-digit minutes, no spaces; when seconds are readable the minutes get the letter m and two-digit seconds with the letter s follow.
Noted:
6h32
